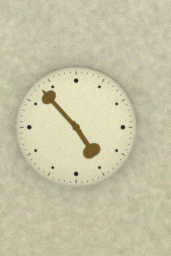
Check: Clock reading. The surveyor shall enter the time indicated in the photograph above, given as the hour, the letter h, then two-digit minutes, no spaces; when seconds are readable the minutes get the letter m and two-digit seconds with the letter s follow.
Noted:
4h53
